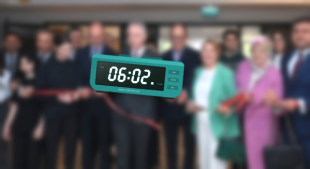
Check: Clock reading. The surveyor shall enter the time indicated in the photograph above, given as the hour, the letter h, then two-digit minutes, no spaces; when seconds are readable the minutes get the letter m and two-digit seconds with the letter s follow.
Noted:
6h02
